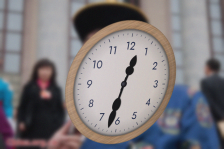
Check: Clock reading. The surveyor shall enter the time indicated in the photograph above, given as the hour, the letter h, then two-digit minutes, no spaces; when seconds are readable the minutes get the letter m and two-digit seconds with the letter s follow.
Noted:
12h32
